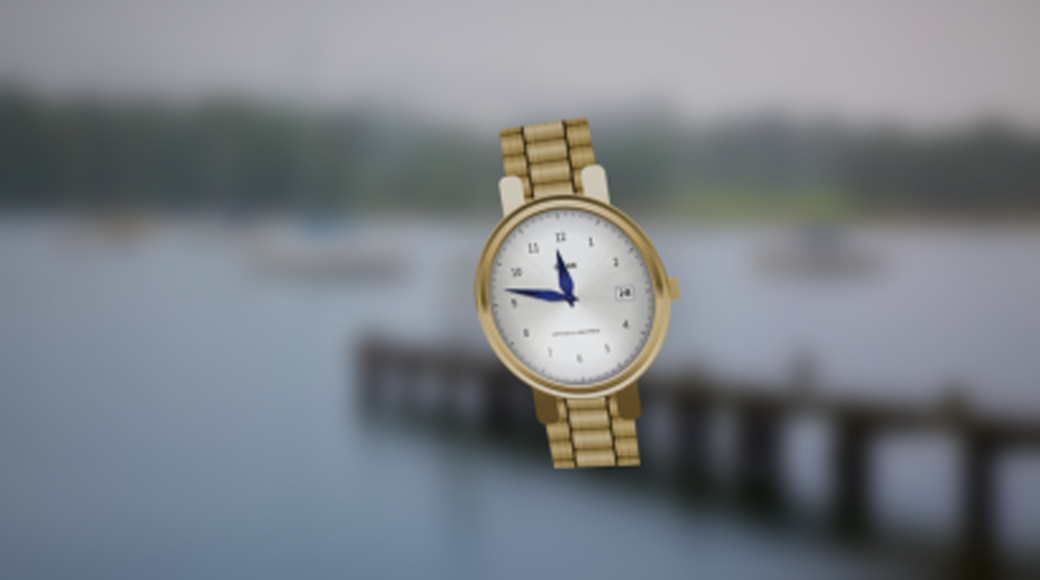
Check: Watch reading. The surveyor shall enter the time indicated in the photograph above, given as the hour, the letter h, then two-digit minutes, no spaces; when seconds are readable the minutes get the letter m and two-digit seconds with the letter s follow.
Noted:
11h47
